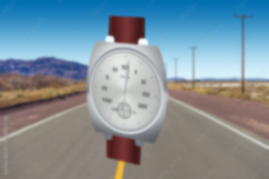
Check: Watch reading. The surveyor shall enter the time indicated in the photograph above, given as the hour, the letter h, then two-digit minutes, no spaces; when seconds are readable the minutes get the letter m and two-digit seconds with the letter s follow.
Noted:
6h01
